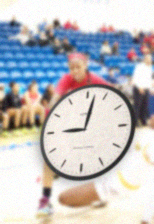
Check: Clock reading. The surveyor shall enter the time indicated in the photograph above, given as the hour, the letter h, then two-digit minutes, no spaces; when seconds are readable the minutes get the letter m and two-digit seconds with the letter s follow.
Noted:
9h02
